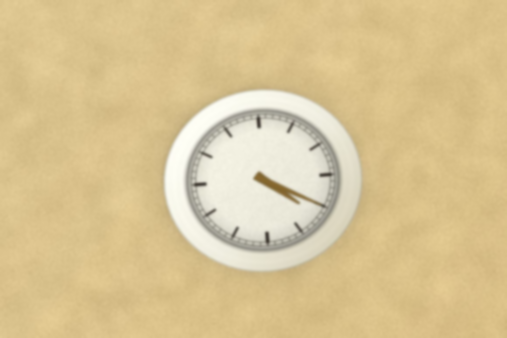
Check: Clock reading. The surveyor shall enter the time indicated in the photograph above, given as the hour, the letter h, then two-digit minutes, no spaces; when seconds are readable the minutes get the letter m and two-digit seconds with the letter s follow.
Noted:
4h20
